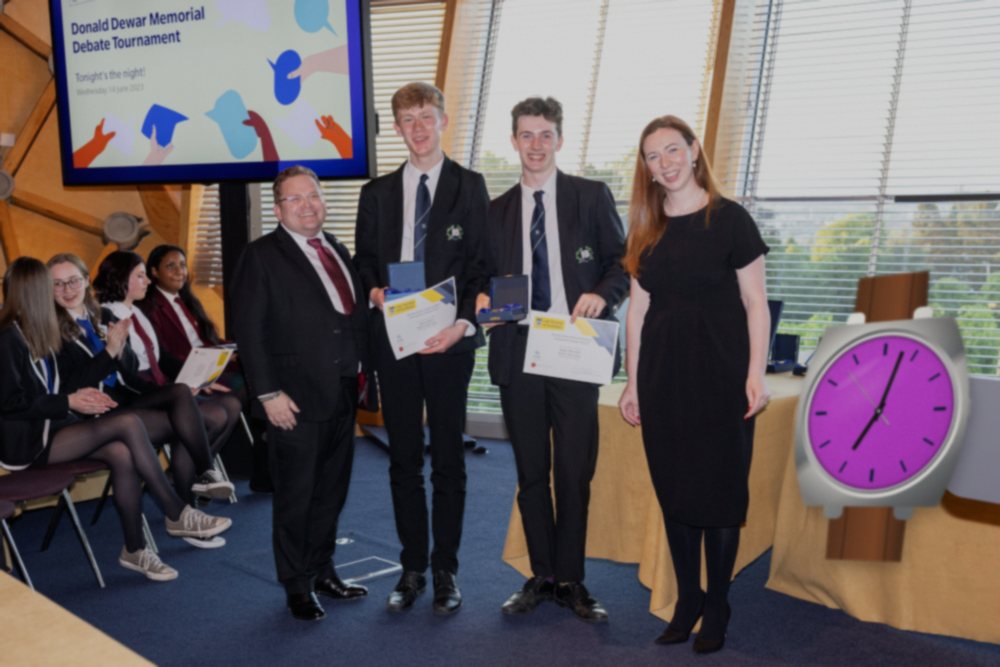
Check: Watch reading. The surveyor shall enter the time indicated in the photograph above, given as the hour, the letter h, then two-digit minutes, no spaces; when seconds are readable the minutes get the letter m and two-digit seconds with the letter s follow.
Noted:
7h02m53s
